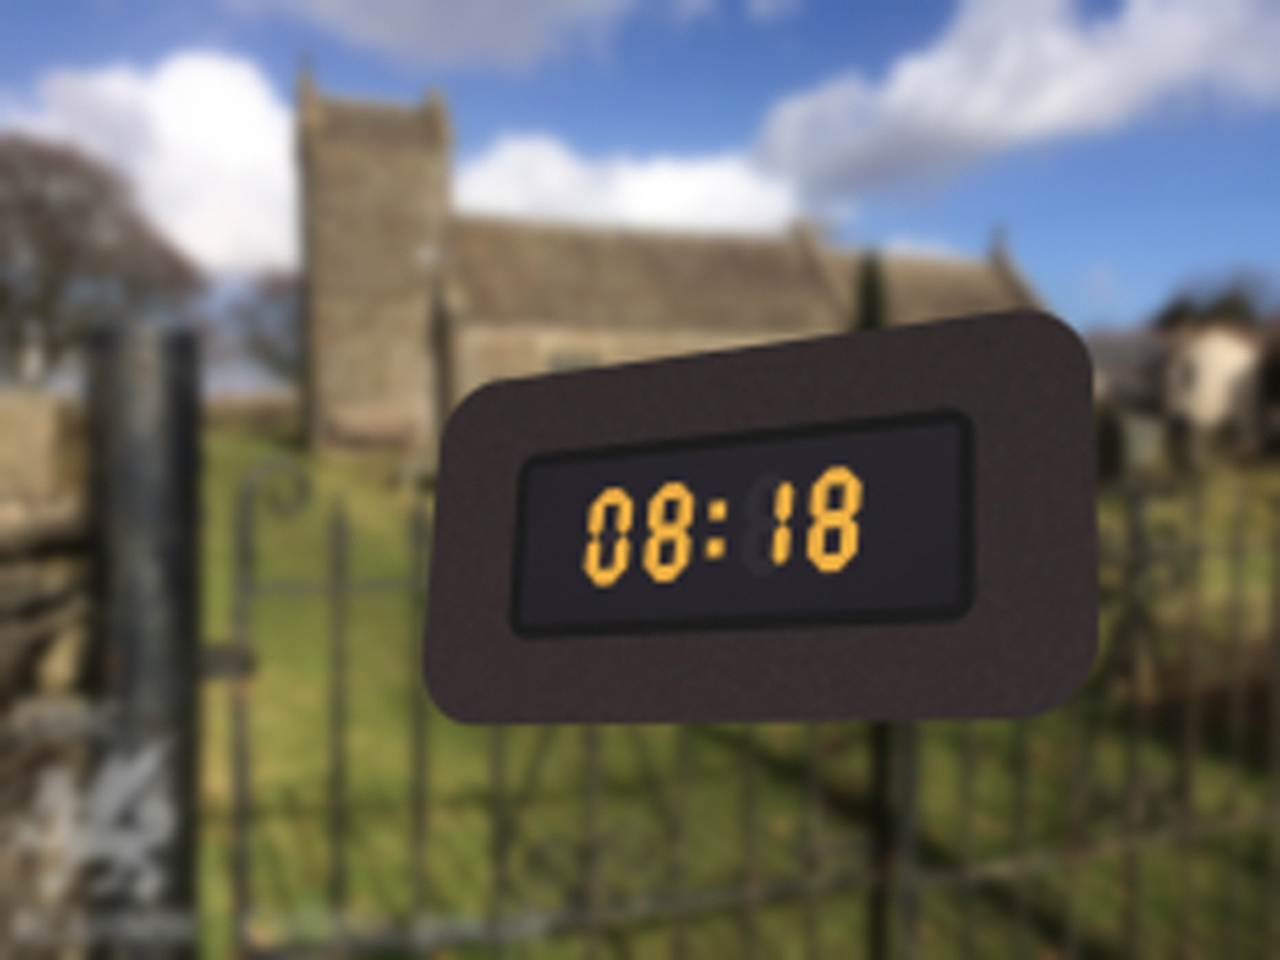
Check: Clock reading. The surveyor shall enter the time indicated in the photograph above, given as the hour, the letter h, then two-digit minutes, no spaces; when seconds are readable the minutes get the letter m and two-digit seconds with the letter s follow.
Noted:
8h18
